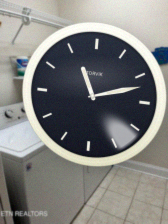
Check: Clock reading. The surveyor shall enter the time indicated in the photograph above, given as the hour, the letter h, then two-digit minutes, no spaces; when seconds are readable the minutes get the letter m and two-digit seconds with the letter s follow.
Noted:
11h12
